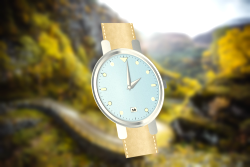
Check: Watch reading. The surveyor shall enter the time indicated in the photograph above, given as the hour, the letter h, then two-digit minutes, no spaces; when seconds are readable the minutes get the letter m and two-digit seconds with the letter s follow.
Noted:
2h01
